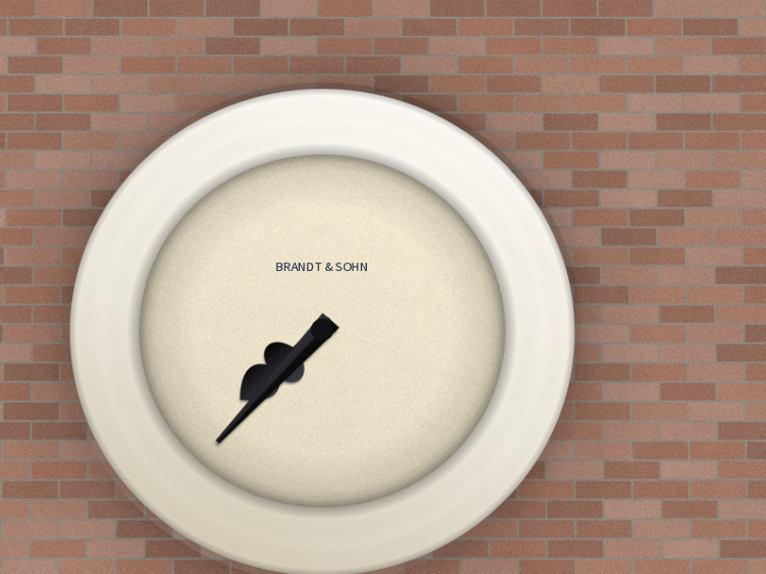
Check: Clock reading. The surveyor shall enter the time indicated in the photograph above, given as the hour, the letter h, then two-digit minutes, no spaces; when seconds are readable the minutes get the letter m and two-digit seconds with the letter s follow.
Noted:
7h37
